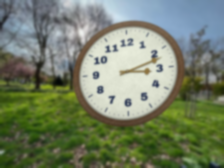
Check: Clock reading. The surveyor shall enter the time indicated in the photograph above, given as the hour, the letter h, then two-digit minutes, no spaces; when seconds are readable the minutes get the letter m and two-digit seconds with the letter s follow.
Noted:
3h12
